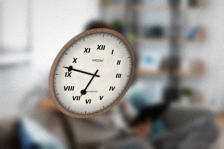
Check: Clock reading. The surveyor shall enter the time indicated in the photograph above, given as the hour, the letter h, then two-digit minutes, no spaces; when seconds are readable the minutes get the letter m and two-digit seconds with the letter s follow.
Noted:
6h47
